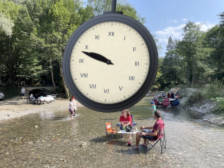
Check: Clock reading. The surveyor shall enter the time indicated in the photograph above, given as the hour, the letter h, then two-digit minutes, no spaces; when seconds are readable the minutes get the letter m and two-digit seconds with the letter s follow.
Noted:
9h48
